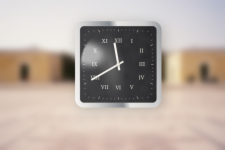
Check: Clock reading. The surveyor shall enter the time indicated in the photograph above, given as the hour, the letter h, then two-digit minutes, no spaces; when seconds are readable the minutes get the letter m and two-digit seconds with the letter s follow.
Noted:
11h40
